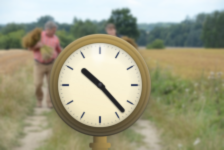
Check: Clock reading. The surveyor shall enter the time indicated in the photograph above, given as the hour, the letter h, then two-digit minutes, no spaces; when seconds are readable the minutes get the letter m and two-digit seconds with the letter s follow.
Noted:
10h23
